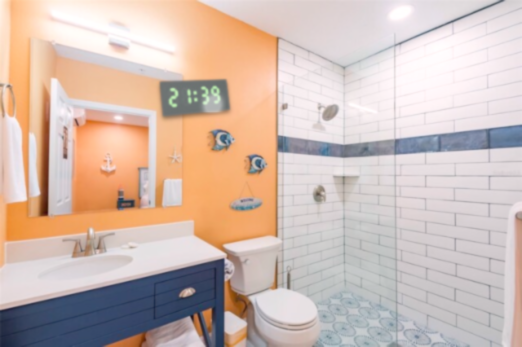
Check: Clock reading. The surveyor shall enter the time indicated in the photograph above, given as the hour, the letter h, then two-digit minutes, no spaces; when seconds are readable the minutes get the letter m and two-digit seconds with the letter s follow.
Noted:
21h39
